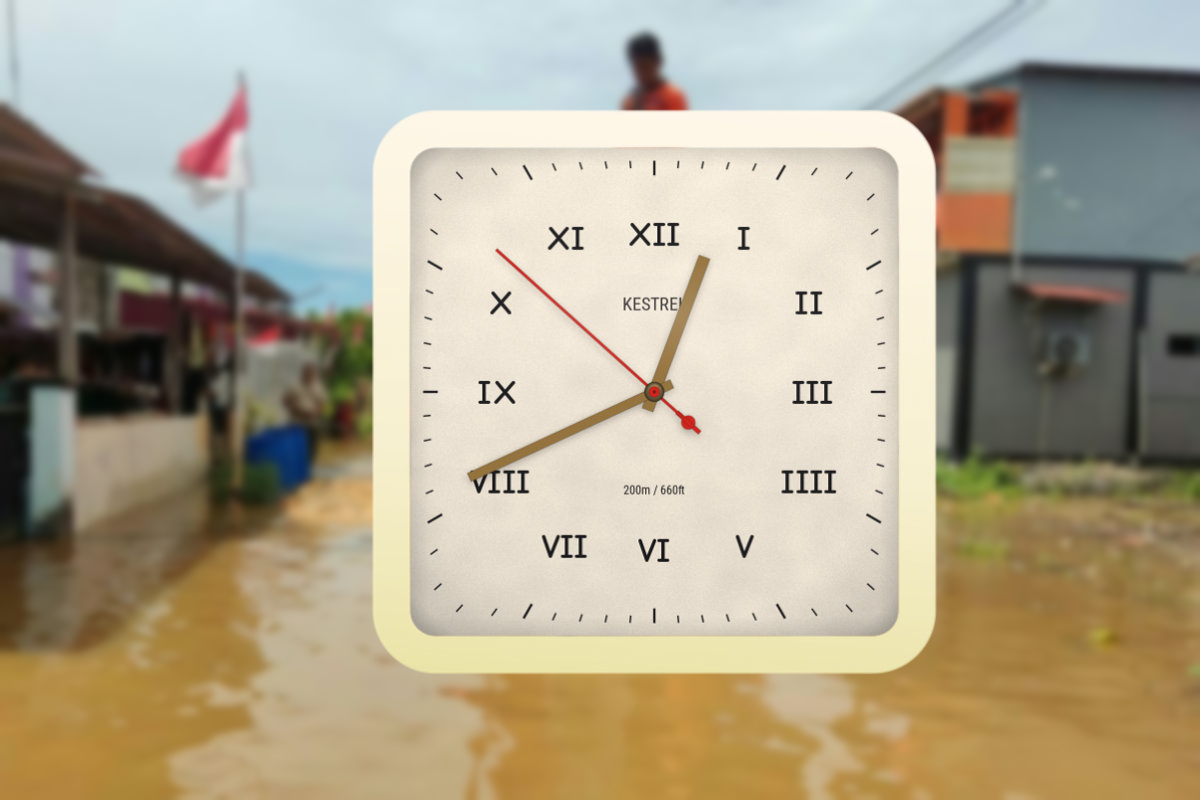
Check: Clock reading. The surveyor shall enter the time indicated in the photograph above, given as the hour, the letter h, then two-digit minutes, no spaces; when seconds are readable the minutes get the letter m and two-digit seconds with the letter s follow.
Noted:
12h40m52s
